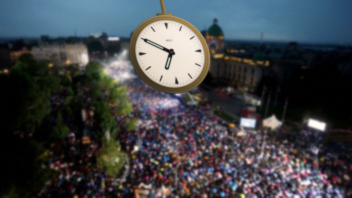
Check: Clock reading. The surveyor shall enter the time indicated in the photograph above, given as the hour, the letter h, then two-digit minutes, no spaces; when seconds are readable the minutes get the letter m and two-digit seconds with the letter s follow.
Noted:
6h50
